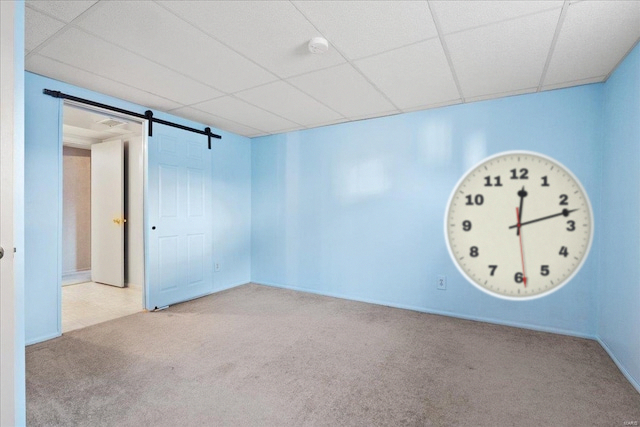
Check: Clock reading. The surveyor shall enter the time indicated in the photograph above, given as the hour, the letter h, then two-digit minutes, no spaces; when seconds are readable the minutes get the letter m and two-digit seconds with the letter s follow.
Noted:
12h12m29s
